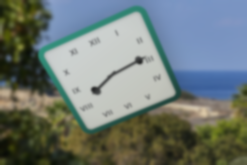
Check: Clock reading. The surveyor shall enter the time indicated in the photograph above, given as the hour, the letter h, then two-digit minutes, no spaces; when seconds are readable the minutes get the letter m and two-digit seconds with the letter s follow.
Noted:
8h14
